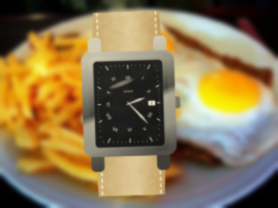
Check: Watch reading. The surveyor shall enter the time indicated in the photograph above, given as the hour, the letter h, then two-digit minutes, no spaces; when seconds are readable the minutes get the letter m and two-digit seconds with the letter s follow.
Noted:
2h23
